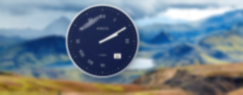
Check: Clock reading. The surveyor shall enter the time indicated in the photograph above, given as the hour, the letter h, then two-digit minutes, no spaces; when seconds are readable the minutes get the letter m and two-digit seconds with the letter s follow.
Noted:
2h10
